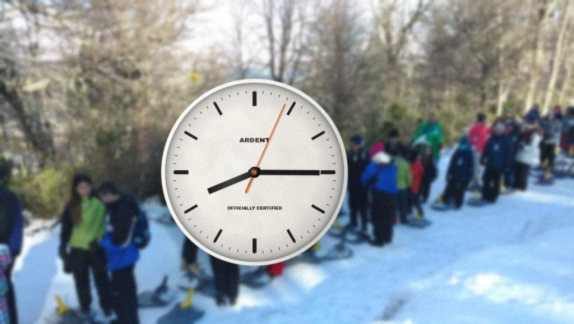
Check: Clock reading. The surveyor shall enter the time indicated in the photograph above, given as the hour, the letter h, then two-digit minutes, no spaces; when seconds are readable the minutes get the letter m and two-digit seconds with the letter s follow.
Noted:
8h15m04s
